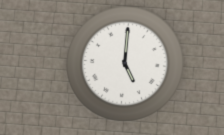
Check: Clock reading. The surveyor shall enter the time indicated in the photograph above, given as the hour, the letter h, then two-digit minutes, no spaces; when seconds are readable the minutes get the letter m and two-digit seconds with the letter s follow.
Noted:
5h00
